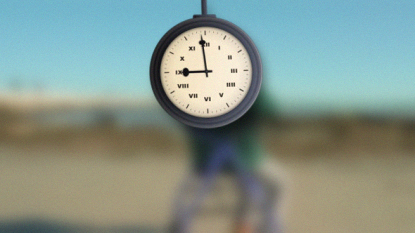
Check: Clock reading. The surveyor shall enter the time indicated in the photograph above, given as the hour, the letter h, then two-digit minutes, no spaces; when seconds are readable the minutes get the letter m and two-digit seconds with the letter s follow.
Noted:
8h59
